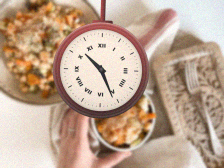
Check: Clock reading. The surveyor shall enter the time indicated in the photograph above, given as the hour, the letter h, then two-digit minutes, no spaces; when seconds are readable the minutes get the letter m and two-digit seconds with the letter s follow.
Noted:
10h26
